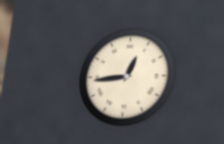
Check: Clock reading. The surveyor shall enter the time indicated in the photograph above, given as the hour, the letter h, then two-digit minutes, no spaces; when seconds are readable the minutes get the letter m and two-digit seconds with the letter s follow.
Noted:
12h44
